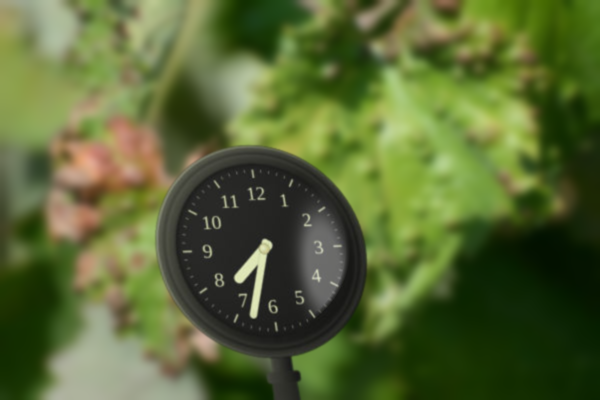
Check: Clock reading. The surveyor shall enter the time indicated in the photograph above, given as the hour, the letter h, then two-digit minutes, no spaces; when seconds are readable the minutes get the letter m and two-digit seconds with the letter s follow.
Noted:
7h33
